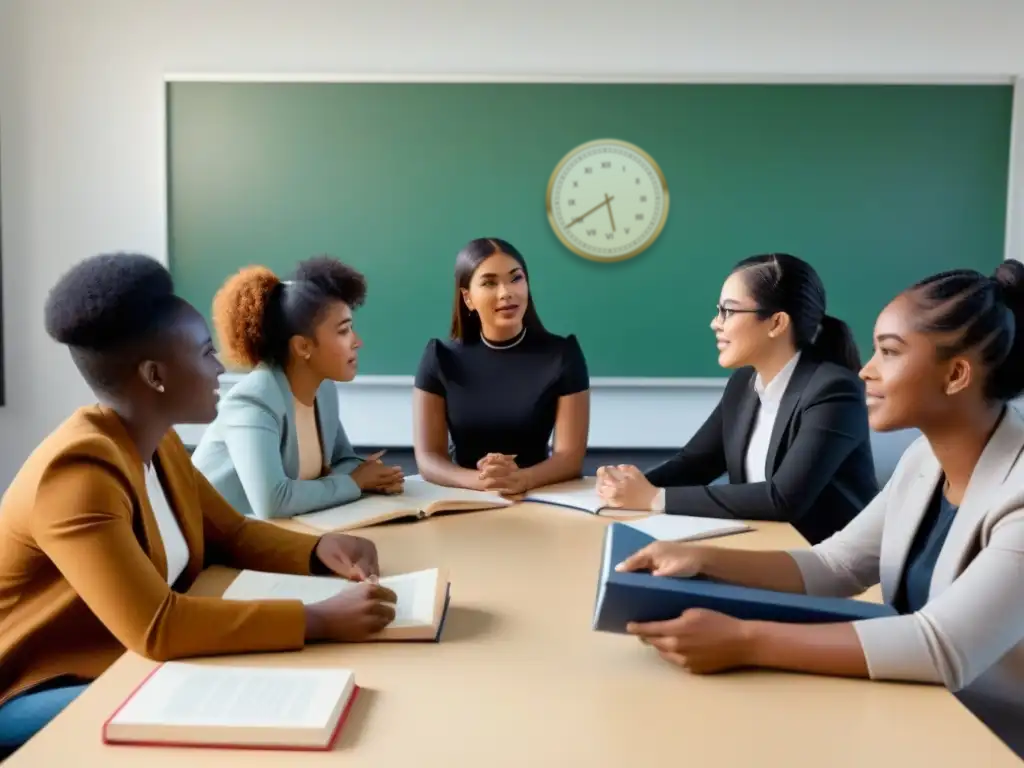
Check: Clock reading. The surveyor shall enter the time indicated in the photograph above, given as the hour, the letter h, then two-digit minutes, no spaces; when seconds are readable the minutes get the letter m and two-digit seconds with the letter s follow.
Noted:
5h40
